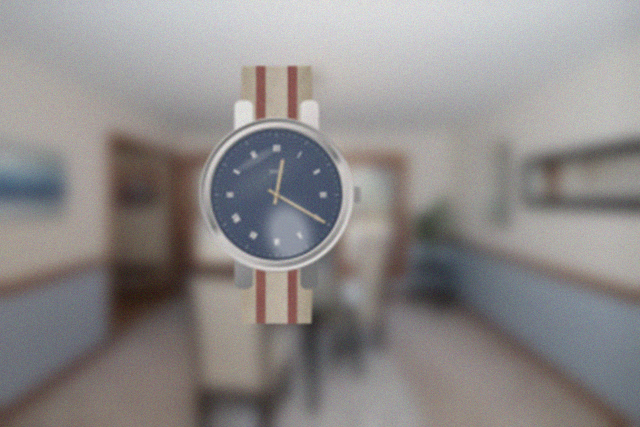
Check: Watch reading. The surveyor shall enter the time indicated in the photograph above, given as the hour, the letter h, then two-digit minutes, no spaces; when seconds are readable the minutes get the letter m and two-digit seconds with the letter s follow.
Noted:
12h20
